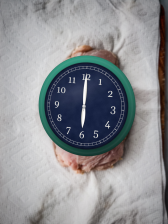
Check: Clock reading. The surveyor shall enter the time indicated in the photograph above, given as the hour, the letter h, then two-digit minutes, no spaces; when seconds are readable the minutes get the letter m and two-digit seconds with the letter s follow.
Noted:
6h00
